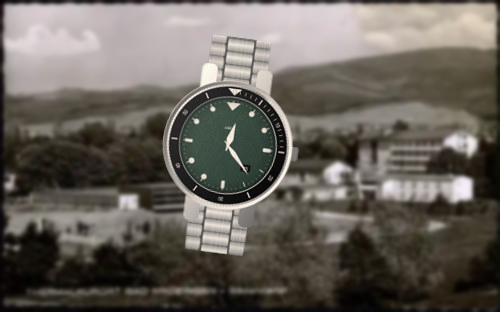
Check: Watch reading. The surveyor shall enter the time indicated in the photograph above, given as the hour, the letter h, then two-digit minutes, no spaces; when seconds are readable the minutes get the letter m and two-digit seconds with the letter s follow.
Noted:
12h23
